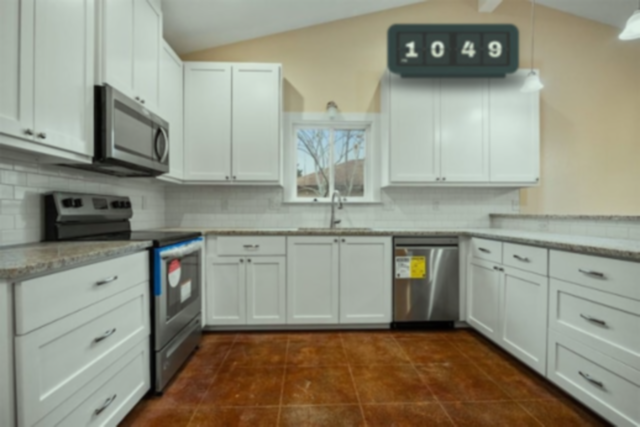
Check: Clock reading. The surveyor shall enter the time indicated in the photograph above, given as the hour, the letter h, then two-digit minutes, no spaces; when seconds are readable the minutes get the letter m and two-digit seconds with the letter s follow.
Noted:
10h49
